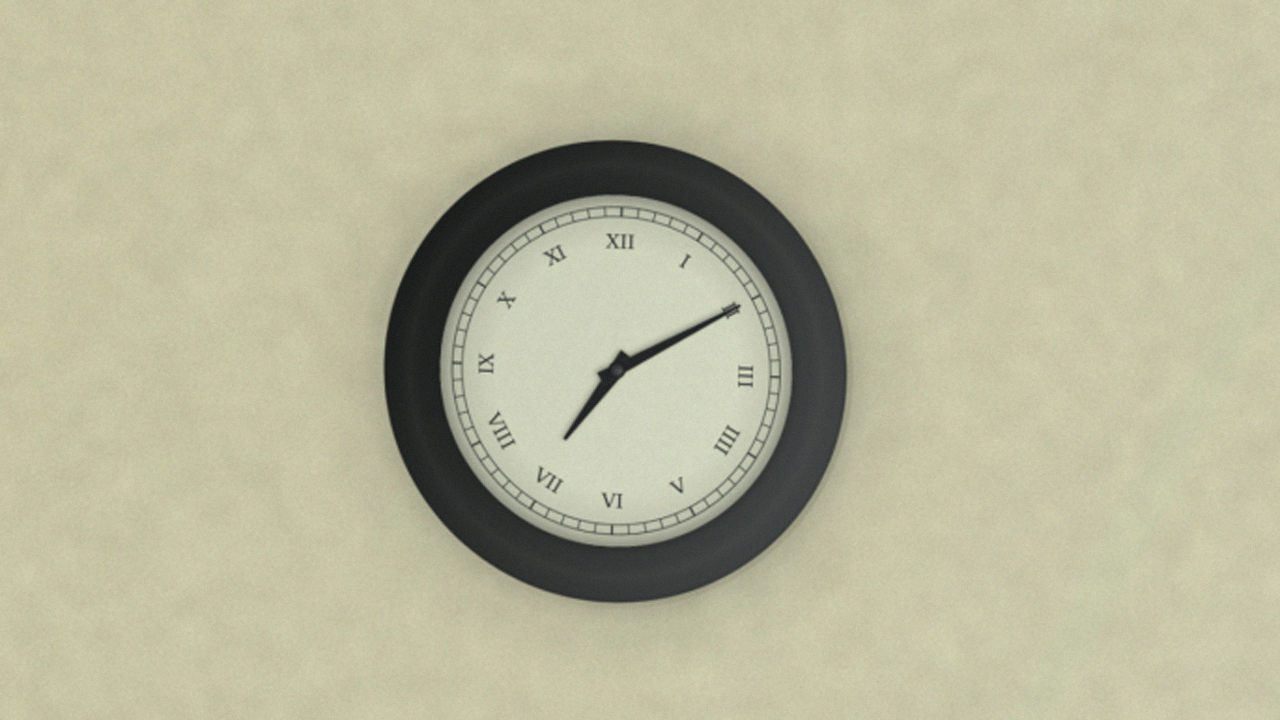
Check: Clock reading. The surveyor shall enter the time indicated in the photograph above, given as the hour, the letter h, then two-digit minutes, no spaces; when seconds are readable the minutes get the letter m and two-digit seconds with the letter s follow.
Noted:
7h10
